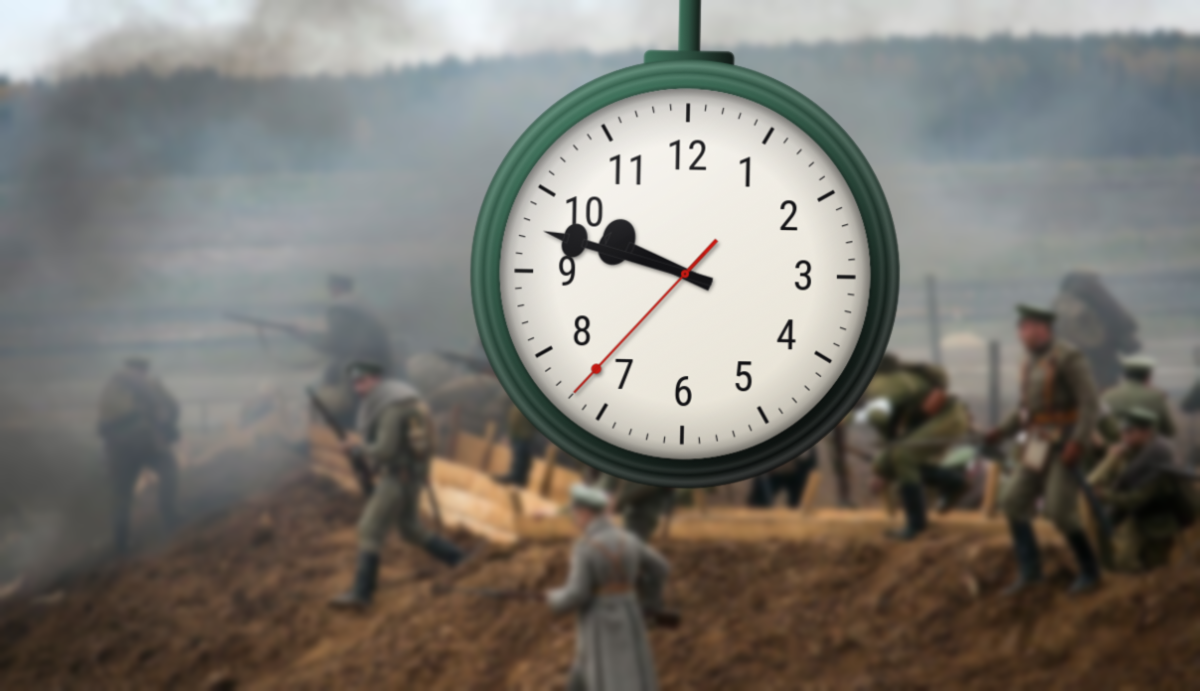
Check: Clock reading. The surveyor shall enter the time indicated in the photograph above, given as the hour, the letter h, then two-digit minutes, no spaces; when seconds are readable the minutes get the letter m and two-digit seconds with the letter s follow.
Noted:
9h47m37s
